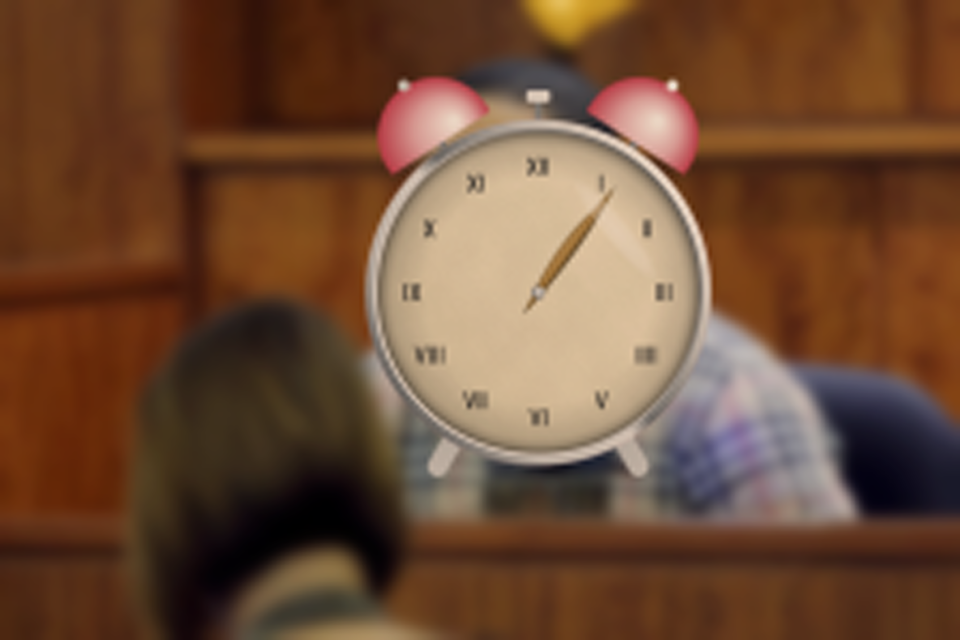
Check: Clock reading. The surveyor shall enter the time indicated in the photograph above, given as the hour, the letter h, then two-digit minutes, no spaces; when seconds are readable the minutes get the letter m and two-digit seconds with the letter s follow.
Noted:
1h06
